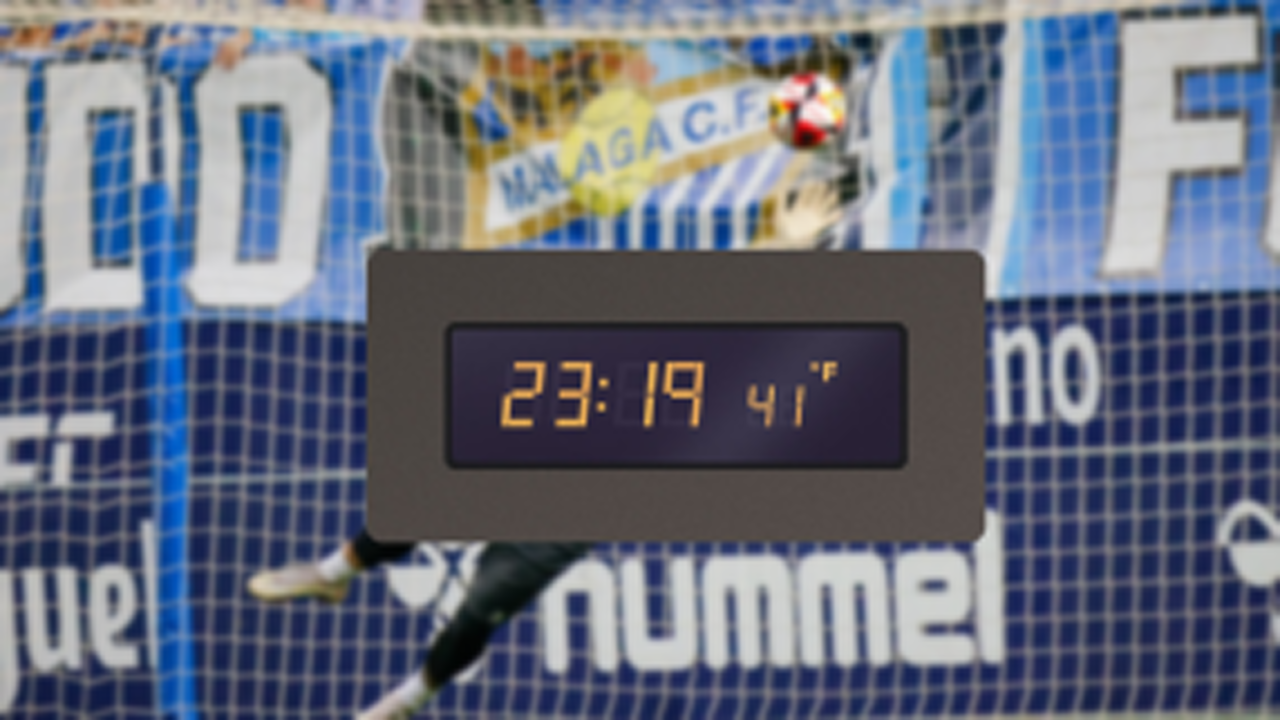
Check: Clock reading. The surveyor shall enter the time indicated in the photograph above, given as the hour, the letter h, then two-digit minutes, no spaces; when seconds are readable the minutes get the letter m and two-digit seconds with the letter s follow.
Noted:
23h19
